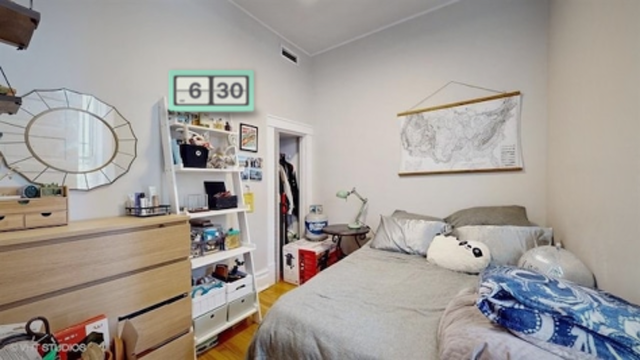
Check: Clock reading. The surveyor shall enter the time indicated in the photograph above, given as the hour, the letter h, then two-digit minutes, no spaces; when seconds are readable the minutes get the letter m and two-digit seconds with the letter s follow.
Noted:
6h30
